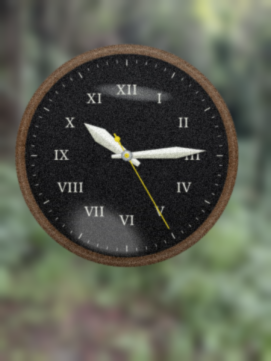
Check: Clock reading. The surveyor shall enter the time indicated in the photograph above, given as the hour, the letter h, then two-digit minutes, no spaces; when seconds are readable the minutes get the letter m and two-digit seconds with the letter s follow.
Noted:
10h14m25s
